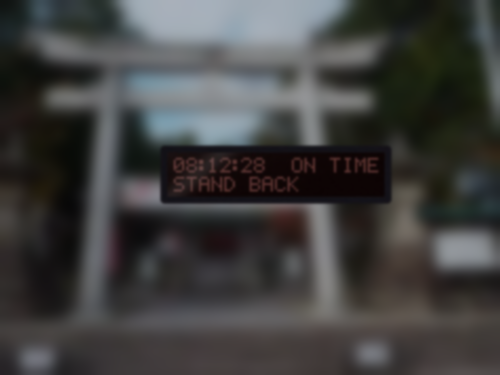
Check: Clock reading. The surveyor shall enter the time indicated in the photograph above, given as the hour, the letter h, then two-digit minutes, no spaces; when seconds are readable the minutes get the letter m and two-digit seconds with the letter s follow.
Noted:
8h12m28s
